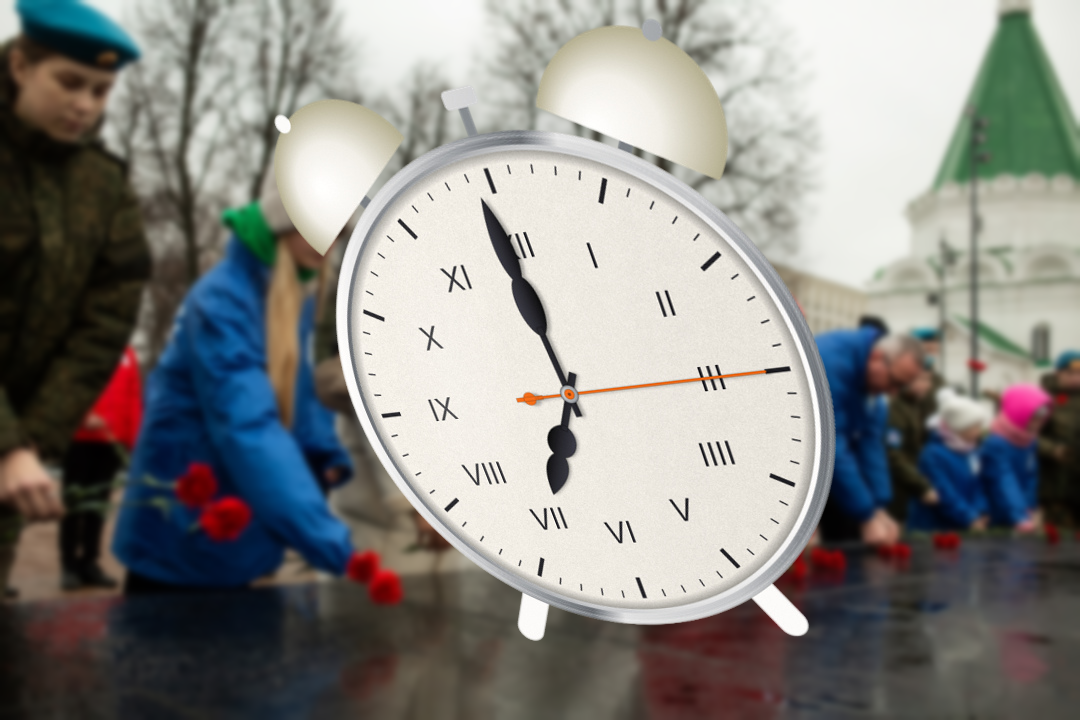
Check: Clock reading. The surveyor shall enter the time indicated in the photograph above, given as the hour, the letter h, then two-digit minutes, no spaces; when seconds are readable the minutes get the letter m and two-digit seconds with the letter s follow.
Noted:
6h59m15s
